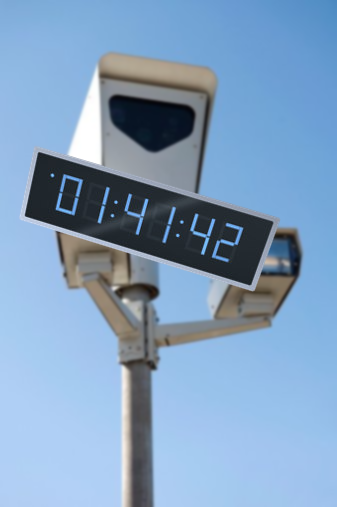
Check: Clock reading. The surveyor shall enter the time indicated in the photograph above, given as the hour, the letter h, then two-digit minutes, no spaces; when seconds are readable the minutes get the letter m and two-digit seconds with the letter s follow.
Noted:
1h41m42s
